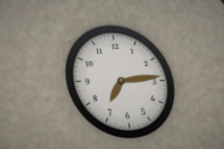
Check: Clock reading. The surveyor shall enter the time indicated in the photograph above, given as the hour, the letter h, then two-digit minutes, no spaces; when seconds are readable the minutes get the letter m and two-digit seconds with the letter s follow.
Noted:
7h14
